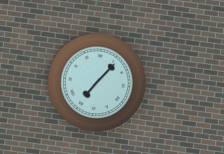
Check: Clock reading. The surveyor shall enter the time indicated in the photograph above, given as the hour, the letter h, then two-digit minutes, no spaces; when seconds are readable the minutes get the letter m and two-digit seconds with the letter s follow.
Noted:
7h06
